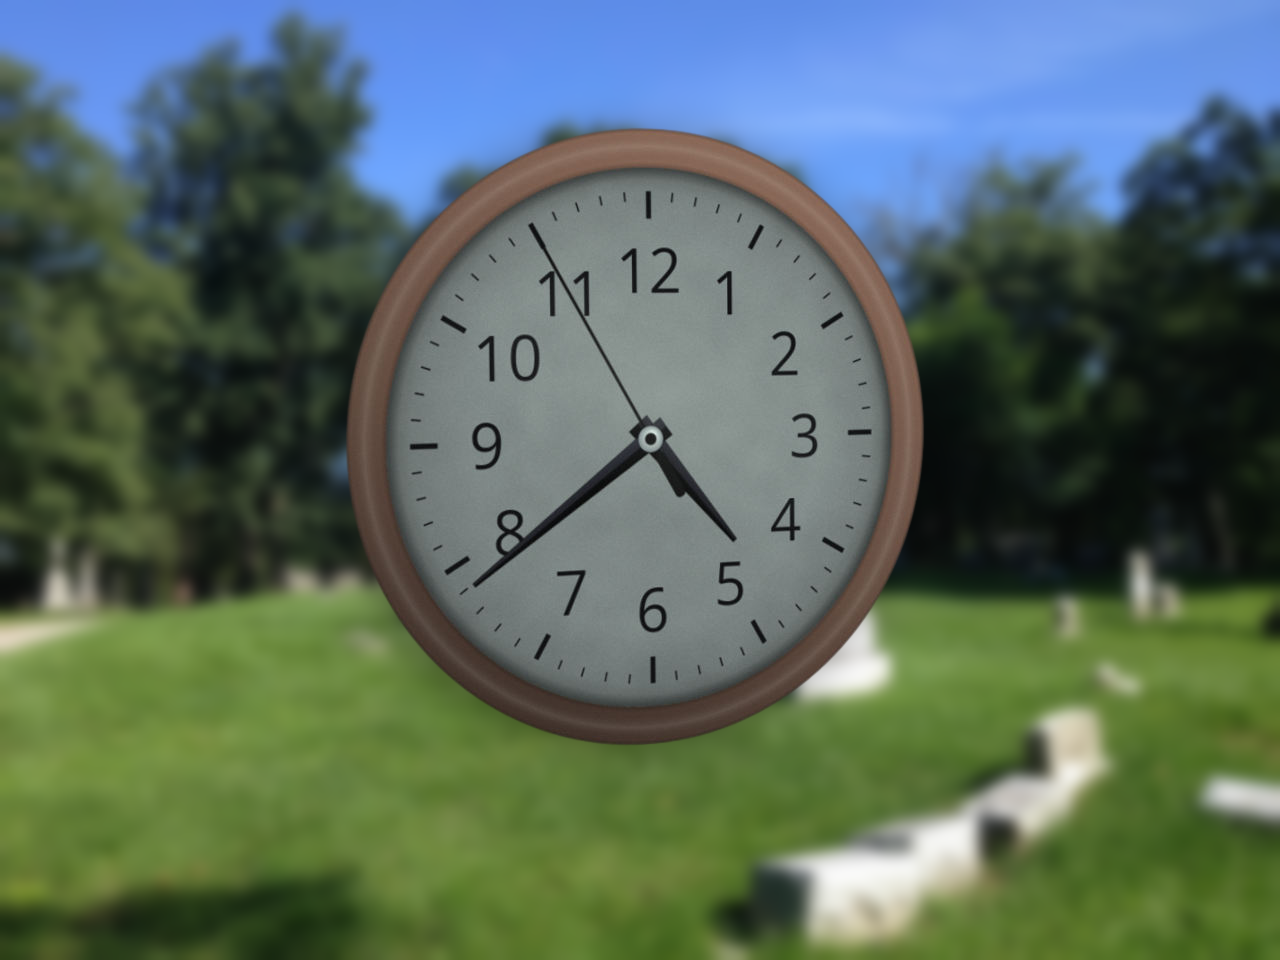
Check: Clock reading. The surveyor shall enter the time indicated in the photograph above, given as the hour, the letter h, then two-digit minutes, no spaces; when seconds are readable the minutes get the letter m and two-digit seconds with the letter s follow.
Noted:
4h38m55s
